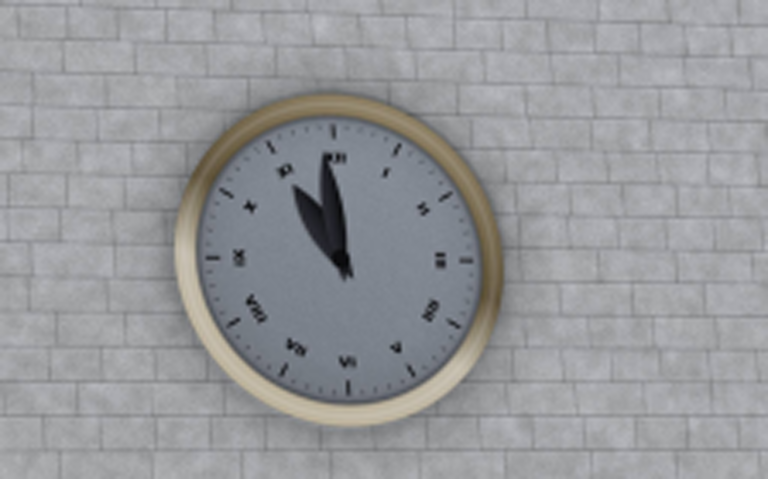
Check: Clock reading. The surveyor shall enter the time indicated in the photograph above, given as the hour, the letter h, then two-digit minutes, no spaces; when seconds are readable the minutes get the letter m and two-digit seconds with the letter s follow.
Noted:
10h59
